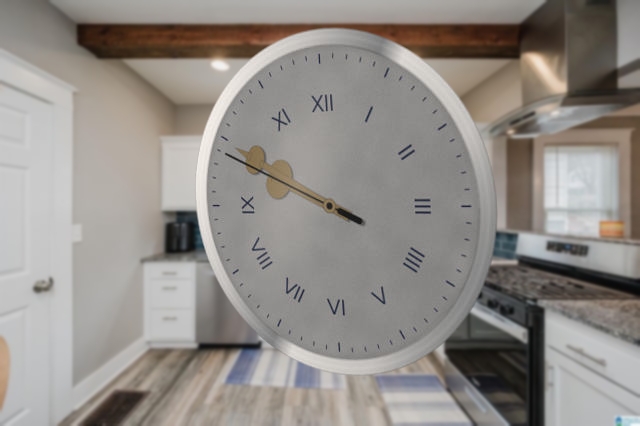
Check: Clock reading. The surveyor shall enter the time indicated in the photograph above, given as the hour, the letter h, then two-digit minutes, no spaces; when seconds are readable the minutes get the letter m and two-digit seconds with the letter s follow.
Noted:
9h49m49s
